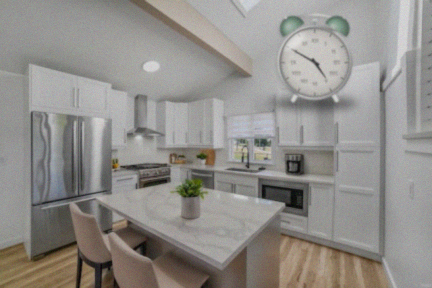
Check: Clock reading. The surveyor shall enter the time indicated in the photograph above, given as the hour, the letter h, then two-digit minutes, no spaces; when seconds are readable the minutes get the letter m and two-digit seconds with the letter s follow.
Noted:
4h50
